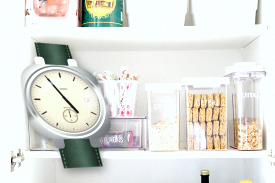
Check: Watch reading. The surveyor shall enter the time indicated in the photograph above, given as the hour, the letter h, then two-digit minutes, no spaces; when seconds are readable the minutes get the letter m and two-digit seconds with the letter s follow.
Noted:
4h55
